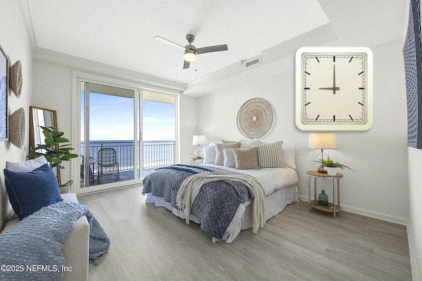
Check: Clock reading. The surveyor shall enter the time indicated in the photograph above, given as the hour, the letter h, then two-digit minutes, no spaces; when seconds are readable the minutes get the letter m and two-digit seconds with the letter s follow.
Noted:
9h00
